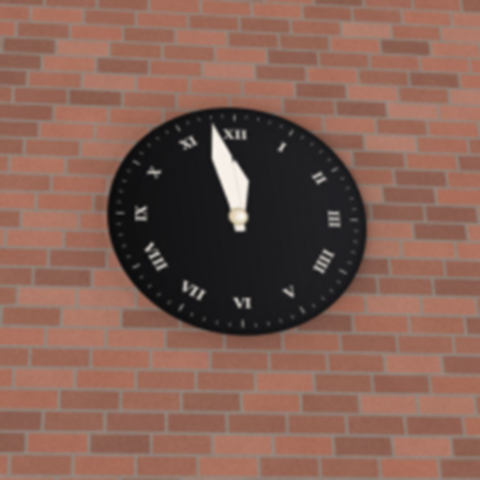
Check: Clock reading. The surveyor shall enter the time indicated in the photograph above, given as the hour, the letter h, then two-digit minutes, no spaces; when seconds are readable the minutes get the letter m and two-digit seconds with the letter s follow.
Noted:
11h58
